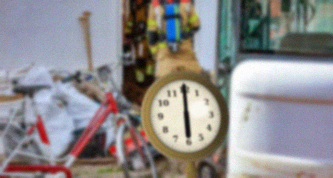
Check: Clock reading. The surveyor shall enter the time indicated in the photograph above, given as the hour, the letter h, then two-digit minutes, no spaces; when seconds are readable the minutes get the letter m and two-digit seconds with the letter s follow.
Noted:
6h00
